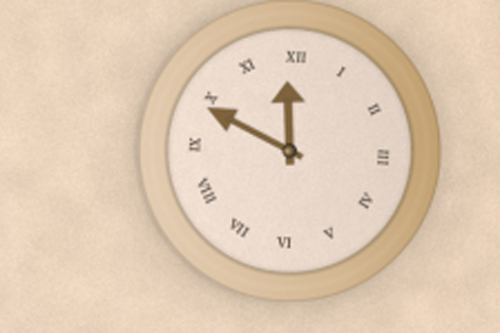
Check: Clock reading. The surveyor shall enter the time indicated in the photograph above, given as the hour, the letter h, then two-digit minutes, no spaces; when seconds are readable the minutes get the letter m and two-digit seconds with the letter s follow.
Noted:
11h49
